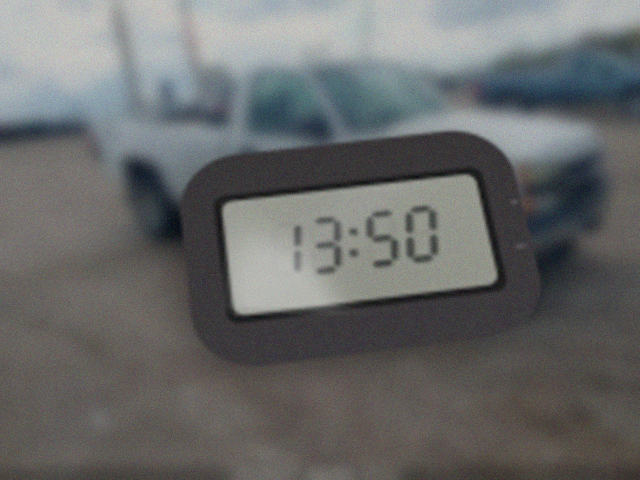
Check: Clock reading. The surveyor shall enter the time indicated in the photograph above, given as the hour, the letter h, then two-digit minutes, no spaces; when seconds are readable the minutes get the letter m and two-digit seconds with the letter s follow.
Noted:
13h50
